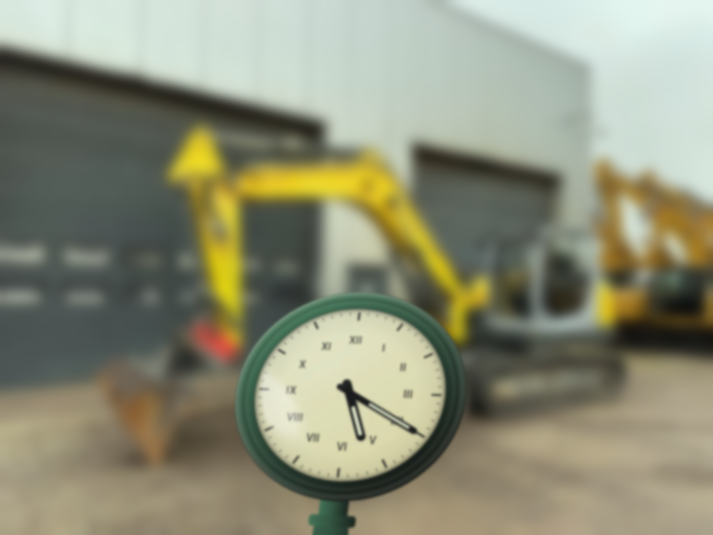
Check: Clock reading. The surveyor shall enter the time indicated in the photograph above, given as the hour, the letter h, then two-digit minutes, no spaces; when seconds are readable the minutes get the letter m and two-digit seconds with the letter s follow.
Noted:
5h20
